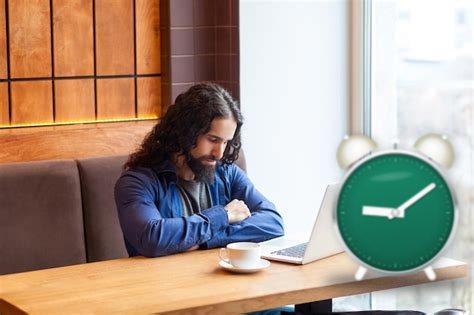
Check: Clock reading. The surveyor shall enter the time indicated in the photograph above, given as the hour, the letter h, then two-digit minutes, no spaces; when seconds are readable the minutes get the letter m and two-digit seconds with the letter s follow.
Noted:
9h09
